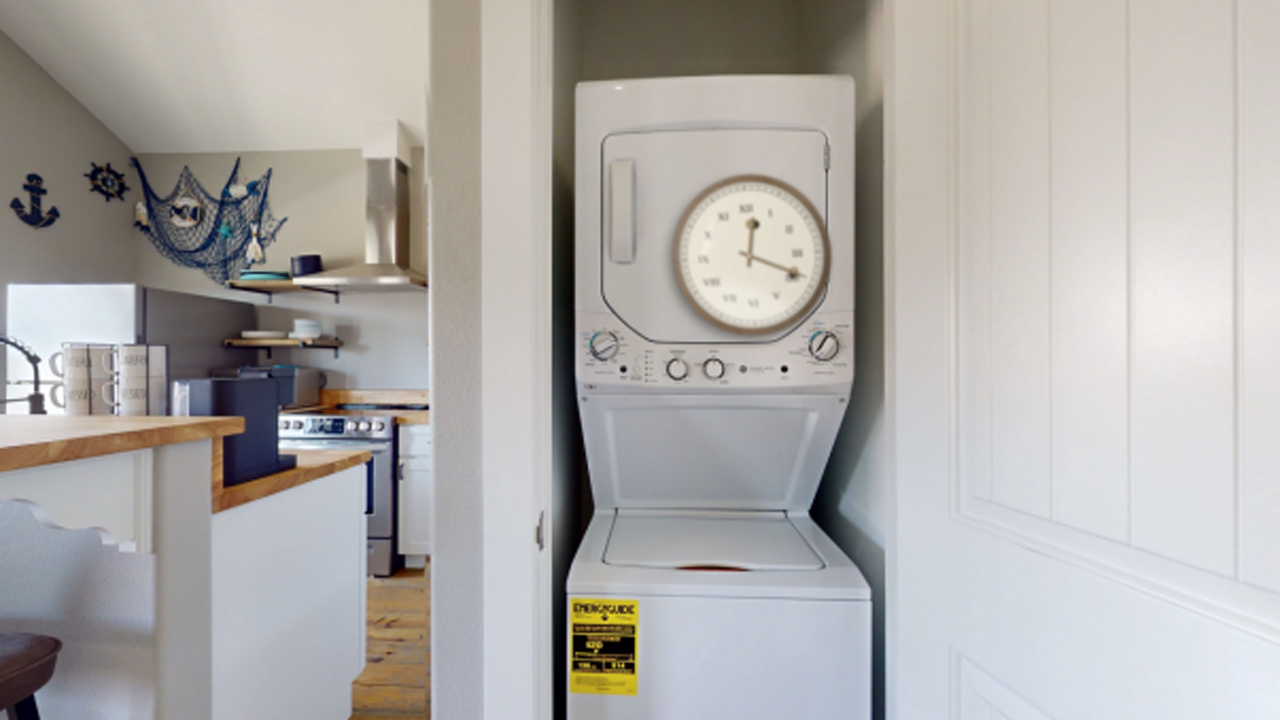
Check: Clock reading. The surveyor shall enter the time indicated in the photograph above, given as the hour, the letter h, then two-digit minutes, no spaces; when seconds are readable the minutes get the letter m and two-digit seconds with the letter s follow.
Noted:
12h19
